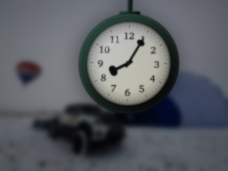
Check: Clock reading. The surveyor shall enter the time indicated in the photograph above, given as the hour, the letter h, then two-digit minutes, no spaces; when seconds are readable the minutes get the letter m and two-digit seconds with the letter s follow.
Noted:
8h05
